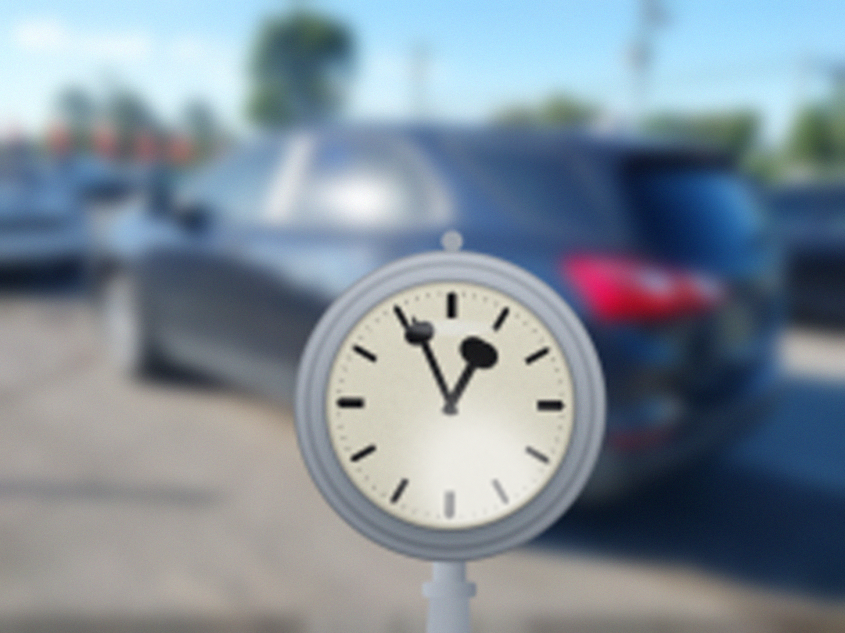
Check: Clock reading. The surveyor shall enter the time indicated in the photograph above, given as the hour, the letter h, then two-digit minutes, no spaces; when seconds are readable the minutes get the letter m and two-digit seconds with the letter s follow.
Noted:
12h56
